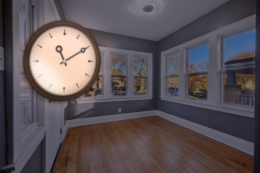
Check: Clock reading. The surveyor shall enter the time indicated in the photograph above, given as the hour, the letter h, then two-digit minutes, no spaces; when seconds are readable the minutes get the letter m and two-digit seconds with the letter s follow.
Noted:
11h10
